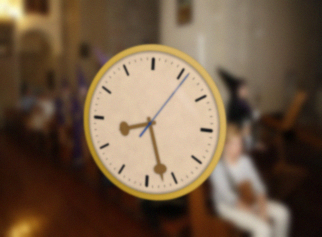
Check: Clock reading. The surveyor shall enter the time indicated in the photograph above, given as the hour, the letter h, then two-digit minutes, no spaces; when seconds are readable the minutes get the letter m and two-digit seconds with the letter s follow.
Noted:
8h27m06s
